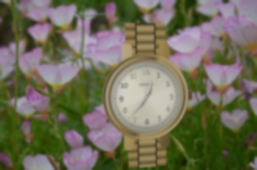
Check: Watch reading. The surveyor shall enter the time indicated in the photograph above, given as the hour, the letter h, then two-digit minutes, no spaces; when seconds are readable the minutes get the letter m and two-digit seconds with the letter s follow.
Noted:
12h37
